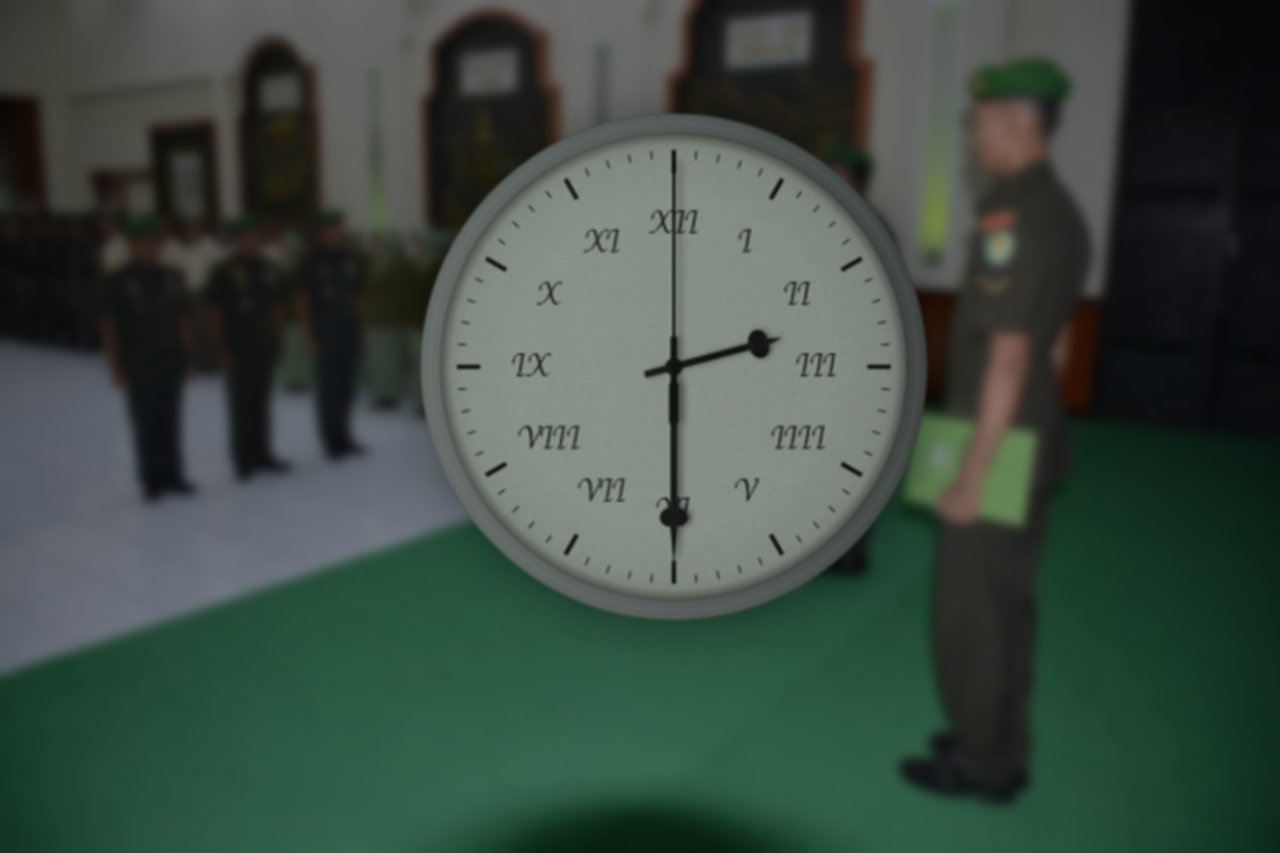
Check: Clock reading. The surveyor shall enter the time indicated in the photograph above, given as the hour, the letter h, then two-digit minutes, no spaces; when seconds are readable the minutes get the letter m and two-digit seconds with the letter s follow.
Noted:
2h30m00s
